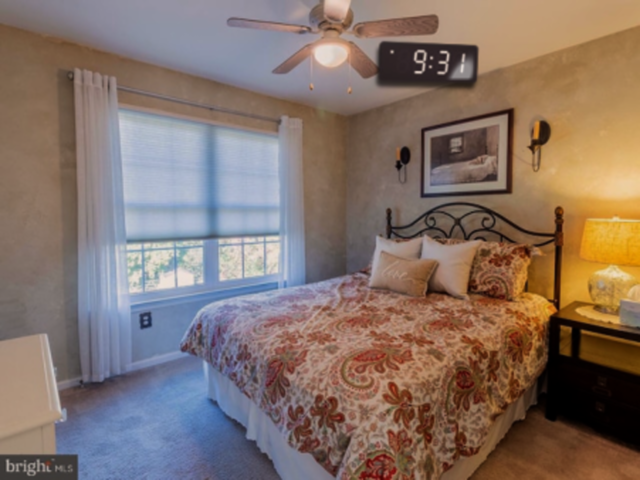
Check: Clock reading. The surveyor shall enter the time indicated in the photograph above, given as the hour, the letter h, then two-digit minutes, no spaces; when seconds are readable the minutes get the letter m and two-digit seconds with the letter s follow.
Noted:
9h31
